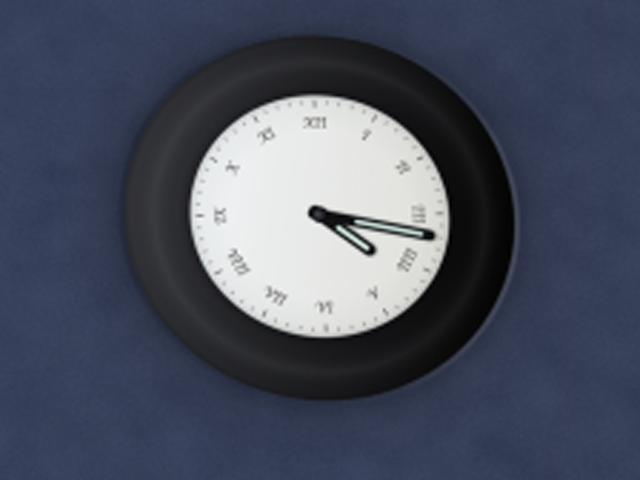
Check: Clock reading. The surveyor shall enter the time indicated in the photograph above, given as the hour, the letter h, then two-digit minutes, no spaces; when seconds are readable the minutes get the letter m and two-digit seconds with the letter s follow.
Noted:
4h17
